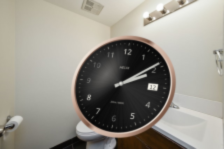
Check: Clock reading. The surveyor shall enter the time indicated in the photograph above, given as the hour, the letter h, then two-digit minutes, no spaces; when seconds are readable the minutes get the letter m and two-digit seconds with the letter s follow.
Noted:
2h09
